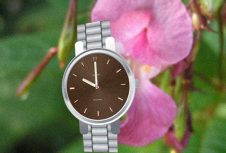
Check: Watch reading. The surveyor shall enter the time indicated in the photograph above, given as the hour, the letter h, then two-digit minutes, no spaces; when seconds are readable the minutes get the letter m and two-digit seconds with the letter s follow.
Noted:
10h00
